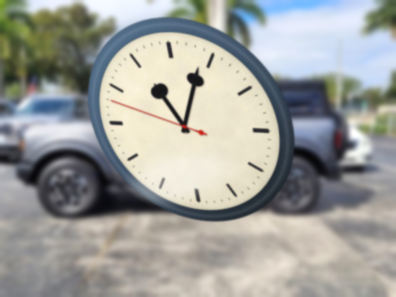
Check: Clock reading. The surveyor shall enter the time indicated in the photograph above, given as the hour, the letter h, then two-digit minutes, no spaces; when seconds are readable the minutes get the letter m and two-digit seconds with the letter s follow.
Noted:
11h03m48s
